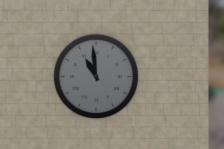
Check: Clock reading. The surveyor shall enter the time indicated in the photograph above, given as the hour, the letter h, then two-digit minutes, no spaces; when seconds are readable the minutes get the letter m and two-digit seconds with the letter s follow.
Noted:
10h59
